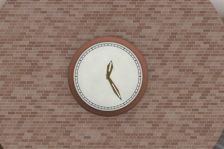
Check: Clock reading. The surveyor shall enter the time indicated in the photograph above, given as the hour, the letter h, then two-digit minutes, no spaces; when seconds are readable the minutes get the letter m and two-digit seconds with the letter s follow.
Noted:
12h25
